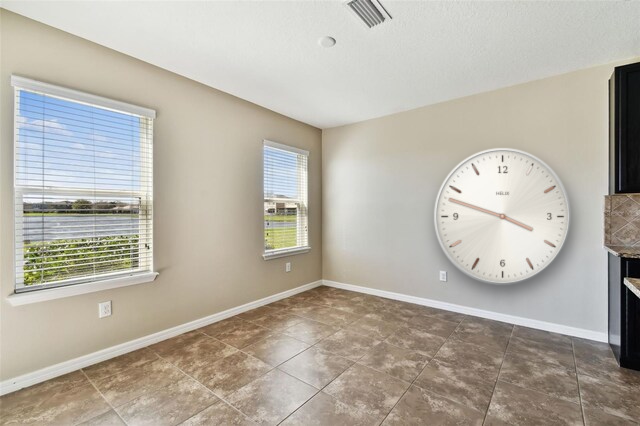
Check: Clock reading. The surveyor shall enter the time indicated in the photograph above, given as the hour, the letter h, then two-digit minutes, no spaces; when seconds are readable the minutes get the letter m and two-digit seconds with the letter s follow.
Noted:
3h48
